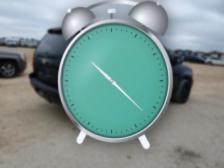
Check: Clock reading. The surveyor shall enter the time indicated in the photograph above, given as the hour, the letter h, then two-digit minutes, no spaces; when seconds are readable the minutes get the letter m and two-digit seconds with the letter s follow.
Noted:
10h22
